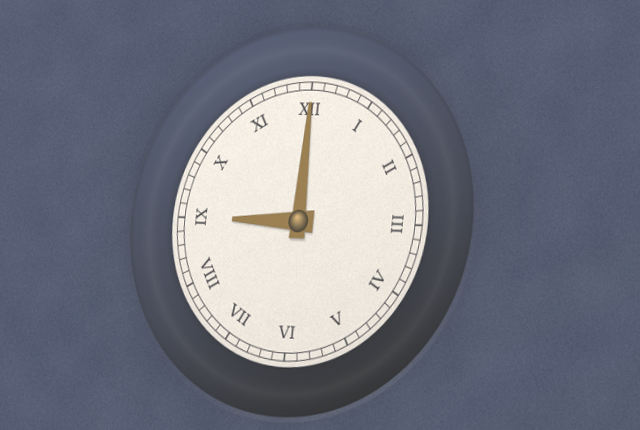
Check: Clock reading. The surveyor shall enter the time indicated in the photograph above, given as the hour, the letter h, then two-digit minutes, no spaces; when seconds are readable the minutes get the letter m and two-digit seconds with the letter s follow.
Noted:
9h00
